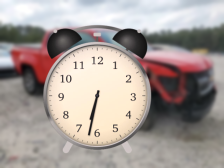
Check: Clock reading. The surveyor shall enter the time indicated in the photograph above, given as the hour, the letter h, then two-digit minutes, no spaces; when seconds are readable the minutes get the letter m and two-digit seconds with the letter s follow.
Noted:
6h32
